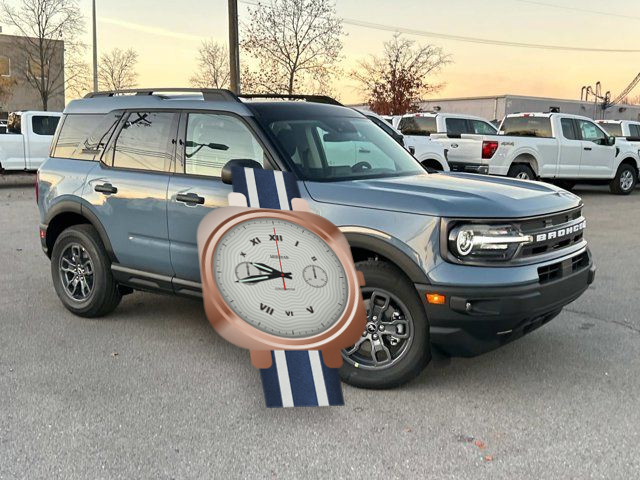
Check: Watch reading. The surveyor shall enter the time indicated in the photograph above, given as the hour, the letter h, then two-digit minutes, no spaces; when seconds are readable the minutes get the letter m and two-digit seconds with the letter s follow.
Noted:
9h43
